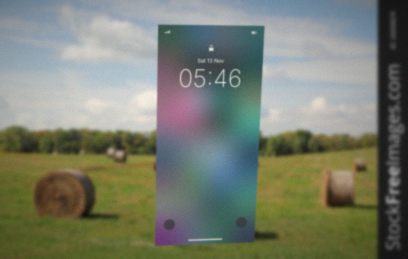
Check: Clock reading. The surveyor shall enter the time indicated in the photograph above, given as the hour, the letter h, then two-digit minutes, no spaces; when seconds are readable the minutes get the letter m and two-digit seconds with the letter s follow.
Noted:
5h46
